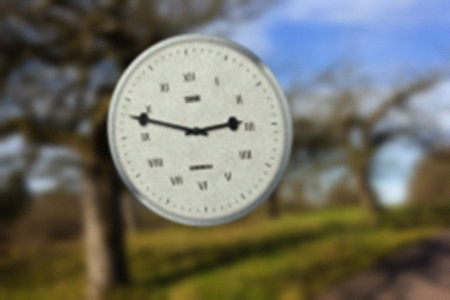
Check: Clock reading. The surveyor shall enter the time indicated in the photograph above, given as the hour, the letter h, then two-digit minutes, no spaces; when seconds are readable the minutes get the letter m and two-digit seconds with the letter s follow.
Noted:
2h48
